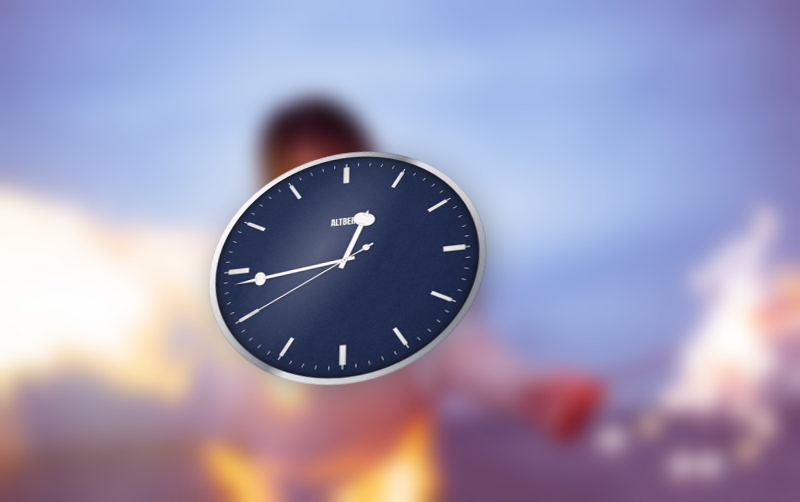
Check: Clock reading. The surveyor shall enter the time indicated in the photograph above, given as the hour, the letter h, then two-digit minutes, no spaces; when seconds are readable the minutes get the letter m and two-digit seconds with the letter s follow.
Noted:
12h43m40s
